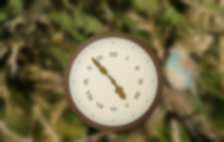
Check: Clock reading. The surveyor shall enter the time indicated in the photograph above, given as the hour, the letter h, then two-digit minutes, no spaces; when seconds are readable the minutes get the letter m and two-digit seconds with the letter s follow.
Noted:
4h53
